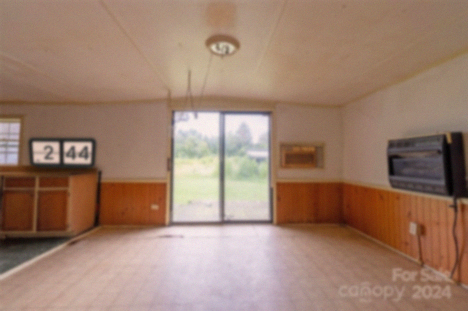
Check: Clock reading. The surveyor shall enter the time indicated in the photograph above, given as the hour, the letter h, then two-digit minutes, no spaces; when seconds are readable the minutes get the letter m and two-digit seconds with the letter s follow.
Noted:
2h44
